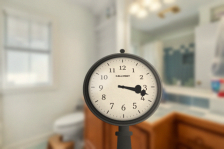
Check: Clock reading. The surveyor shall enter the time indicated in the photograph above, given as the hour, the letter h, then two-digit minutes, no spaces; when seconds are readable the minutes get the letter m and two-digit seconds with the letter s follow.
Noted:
3h18
